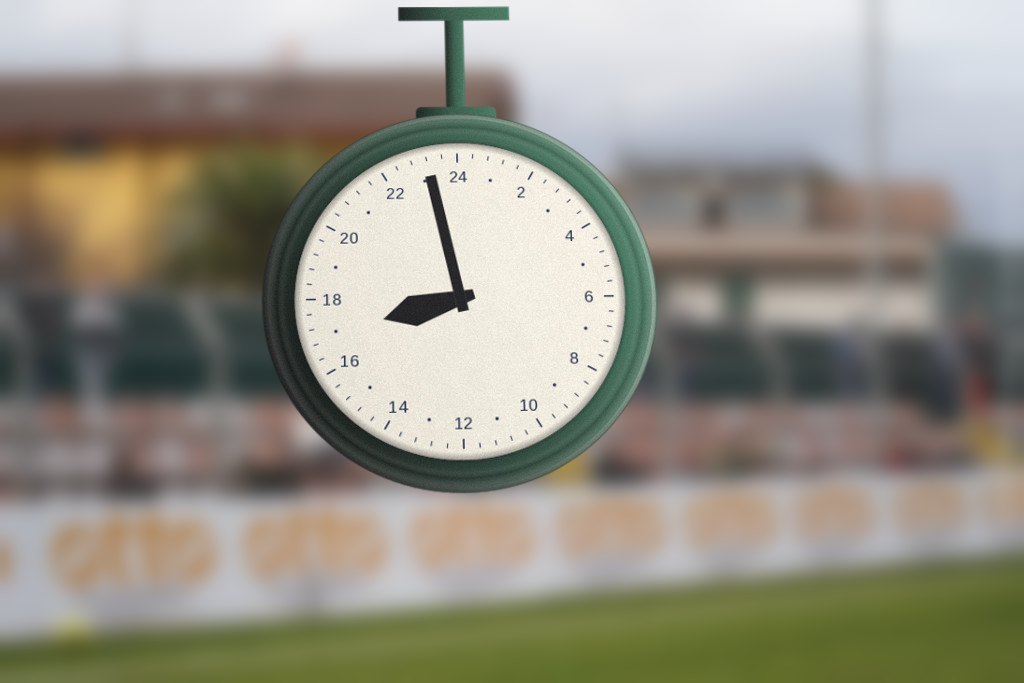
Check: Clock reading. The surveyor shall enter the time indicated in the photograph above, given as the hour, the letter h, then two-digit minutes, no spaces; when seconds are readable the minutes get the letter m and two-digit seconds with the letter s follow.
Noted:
16h58
